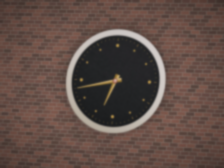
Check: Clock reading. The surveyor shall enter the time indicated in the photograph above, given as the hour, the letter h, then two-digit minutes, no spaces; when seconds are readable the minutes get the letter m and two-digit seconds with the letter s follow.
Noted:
6h43
